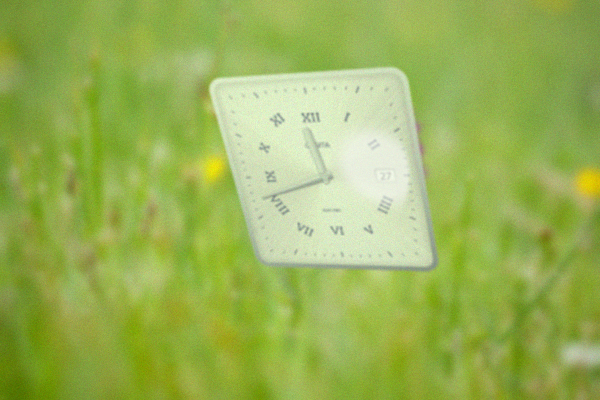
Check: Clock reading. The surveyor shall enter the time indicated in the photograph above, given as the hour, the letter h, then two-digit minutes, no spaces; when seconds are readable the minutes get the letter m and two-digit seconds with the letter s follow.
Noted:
11h42
